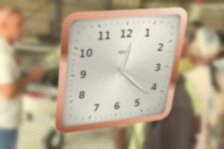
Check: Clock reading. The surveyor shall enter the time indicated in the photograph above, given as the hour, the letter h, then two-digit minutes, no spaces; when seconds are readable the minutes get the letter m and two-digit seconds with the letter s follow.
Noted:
12h22
